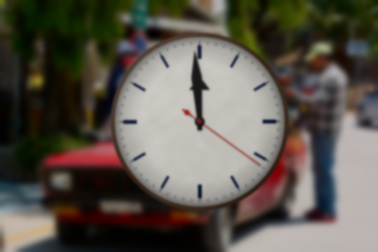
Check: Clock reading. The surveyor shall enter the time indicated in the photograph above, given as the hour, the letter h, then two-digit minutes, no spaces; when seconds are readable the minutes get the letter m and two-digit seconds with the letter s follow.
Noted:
11h59m21s
